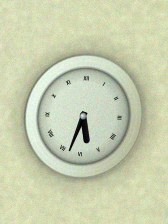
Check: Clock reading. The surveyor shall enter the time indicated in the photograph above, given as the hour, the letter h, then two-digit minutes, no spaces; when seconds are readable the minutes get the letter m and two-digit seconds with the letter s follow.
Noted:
5h33
